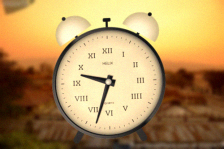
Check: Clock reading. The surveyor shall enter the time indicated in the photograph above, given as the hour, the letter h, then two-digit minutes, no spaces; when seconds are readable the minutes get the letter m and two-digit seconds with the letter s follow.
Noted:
9h33
